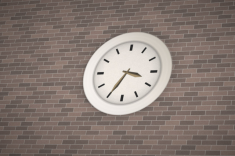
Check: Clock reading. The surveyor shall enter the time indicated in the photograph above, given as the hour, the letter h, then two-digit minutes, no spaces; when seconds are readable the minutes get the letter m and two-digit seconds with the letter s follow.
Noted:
3h35
